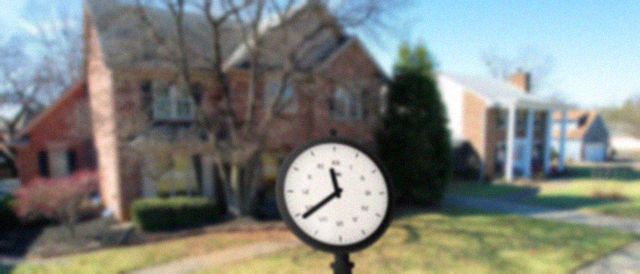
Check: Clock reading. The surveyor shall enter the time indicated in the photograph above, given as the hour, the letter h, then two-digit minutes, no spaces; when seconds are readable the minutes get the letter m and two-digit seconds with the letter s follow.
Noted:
11h39
